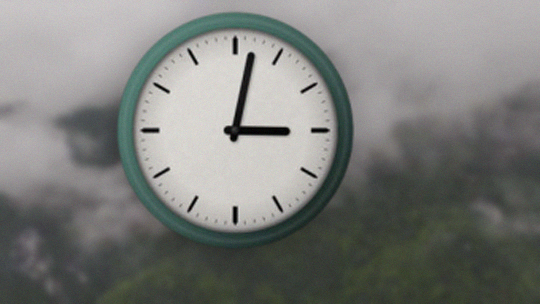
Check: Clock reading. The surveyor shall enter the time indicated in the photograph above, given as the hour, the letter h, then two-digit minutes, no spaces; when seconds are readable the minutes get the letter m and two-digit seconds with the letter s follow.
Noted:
3h02
